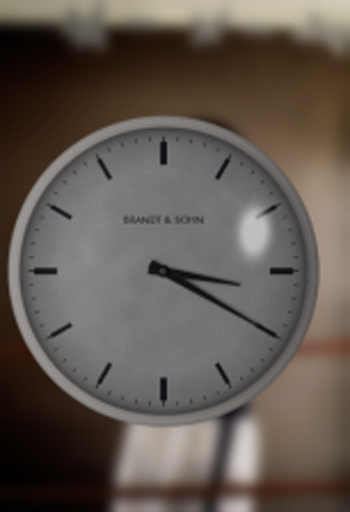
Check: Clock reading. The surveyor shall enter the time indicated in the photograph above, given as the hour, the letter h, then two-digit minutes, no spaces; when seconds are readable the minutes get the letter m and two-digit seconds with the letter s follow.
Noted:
3h20
